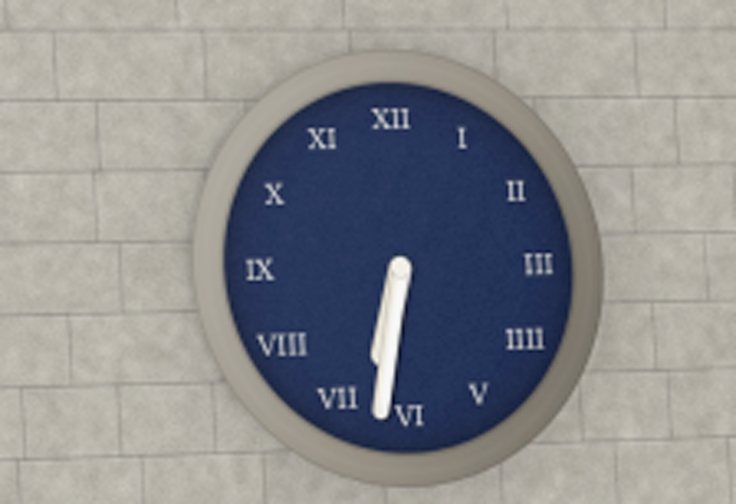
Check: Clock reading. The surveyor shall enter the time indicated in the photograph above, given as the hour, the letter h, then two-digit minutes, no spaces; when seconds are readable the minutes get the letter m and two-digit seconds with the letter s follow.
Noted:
6h32
